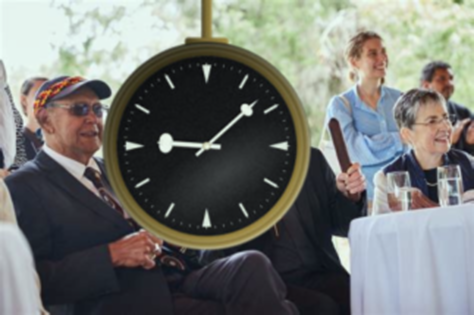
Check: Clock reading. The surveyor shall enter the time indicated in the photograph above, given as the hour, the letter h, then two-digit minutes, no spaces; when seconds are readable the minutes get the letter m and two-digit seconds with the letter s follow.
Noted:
9h08
